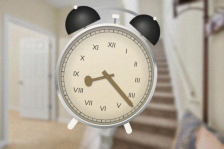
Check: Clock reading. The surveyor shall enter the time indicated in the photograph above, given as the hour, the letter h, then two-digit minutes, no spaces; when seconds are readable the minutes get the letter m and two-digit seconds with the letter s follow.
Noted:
8h22
